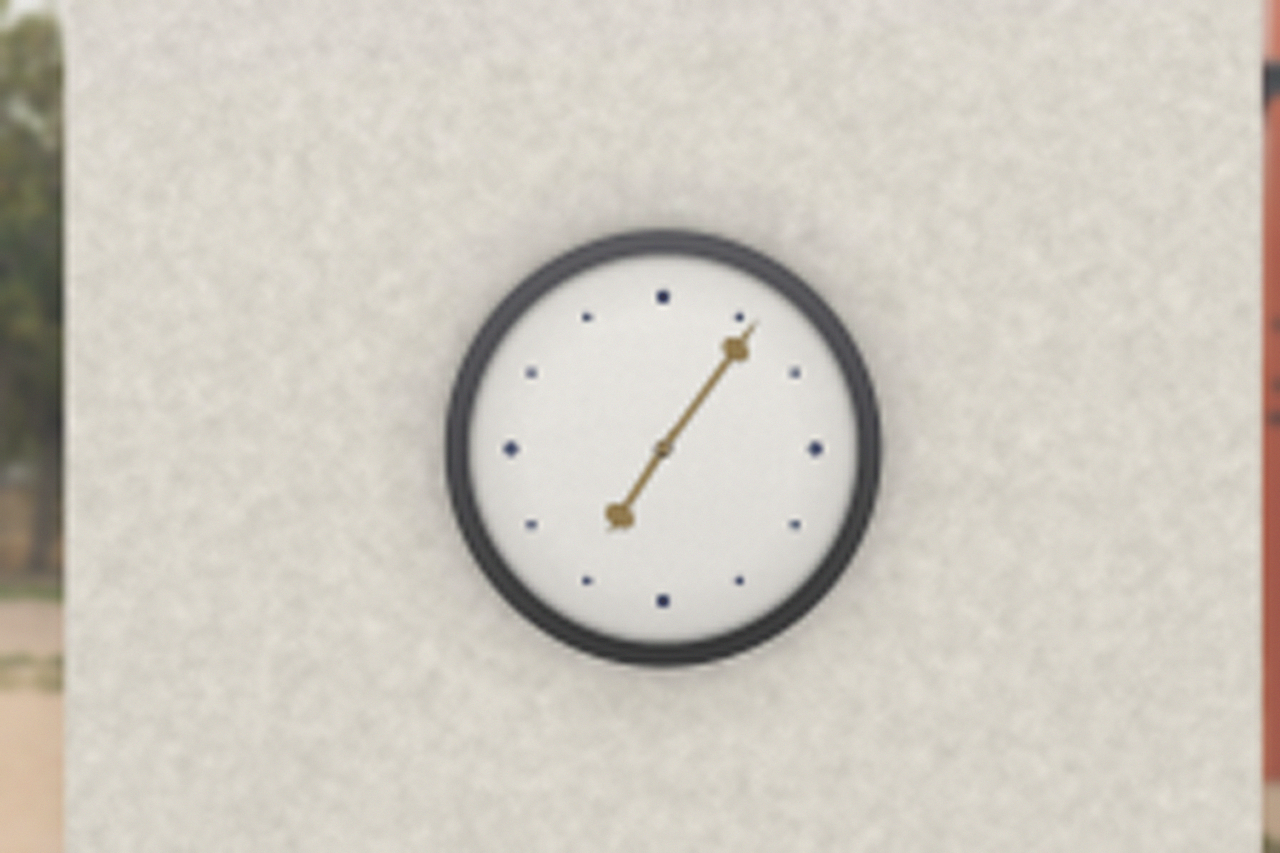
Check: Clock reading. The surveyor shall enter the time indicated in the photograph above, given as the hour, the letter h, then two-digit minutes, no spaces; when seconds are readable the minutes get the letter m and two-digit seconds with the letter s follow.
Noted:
7h06
